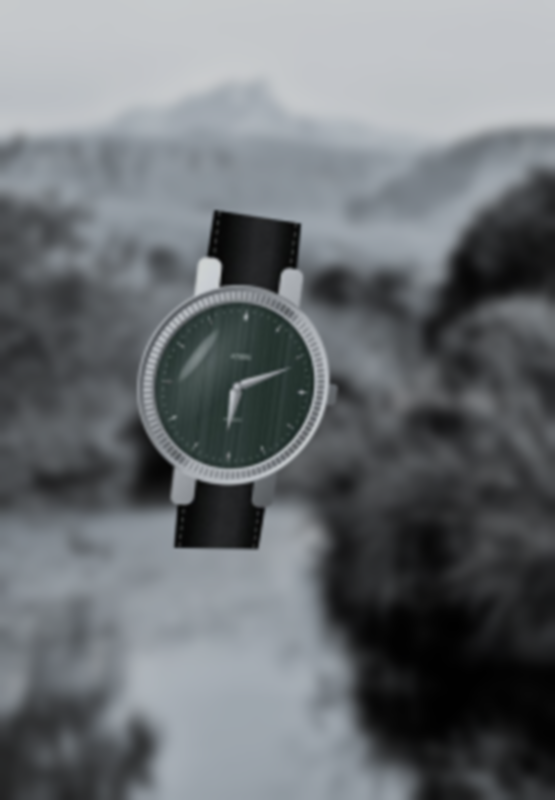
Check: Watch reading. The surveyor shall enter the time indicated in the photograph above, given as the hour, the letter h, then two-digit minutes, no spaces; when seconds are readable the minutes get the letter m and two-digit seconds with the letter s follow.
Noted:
6h11
